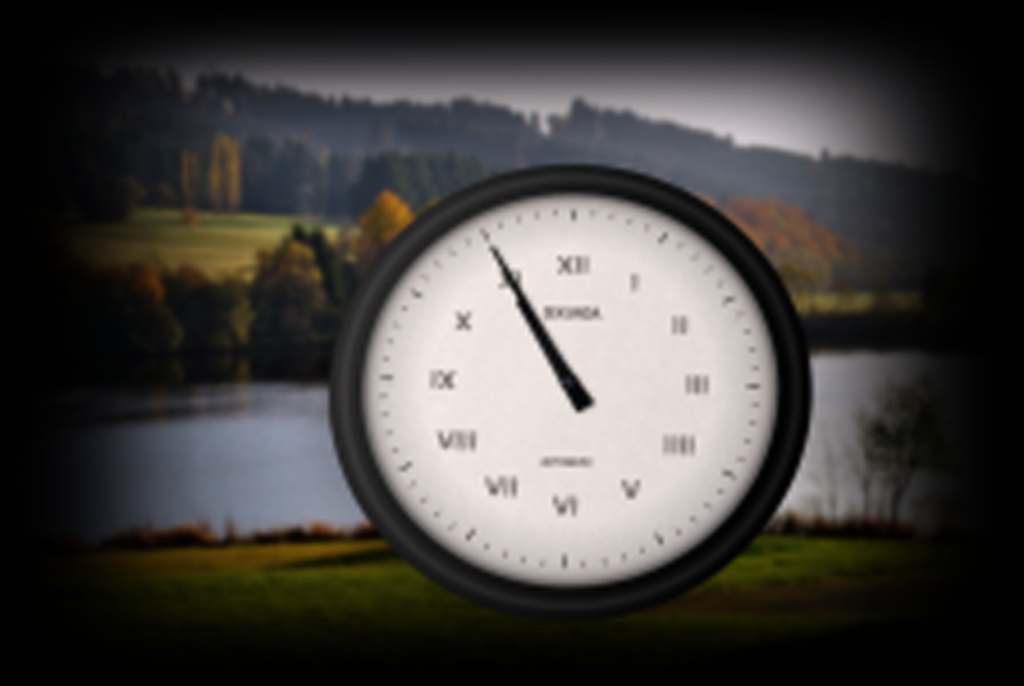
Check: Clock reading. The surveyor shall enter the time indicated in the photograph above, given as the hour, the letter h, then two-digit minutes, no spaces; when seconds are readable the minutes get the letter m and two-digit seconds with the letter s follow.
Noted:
10h55
